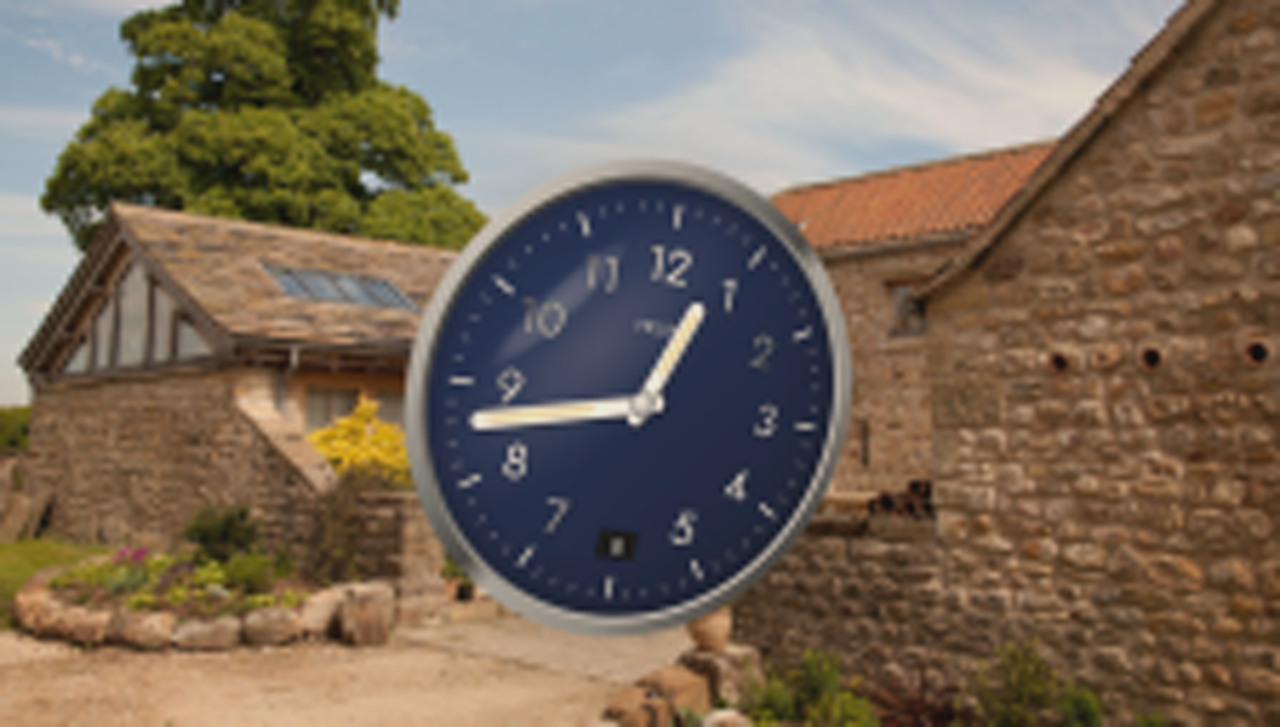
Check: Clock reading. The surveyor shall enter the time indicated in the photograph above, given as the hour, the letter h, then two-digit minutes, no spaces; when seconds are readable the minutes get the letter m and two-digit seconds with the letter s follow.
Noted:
12h43
